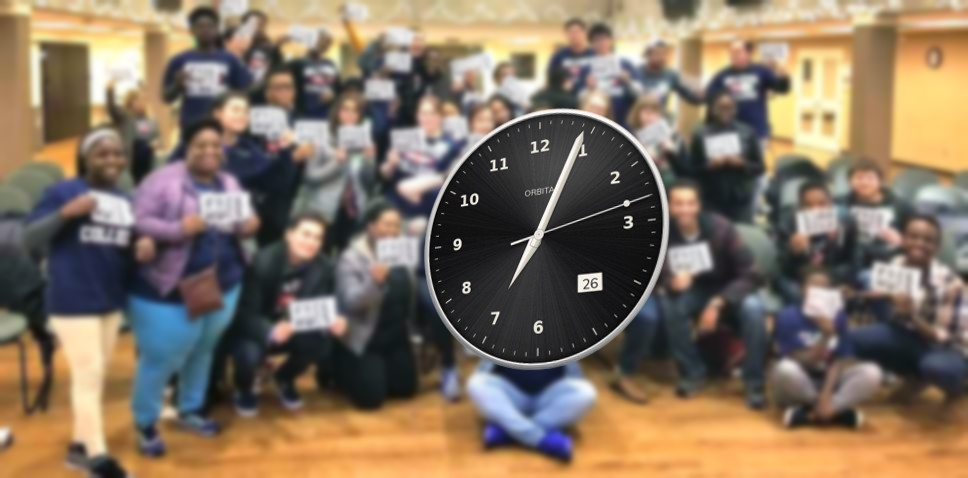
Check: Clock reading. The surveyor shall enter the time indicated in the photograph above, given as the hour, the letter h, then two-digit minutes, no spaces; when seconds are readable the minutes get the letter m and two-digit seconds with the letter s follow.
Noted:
7h04m13s
